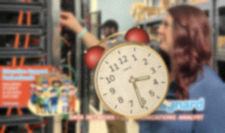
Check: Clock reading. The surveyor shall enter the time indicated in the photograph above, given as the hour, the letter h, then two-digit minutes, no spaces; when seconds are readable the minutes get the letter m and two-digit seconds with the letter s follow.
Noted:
3h31
